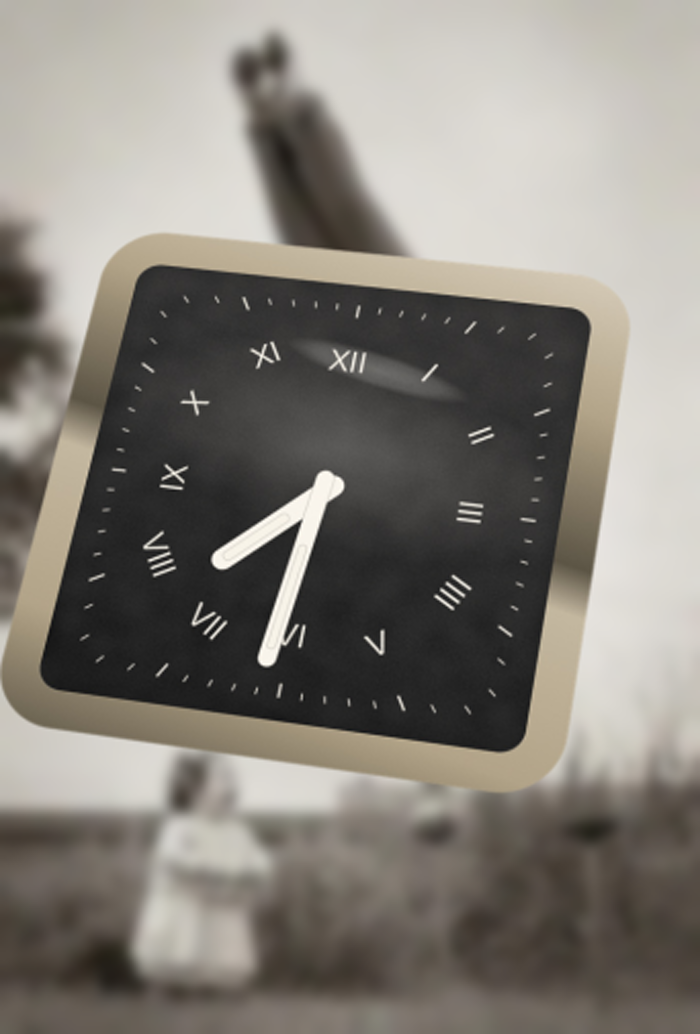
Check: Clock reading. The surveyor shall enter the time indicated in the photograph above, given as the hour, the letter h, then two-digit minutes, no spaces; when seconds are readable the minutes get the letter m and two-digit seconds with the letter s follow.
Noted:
7h31
